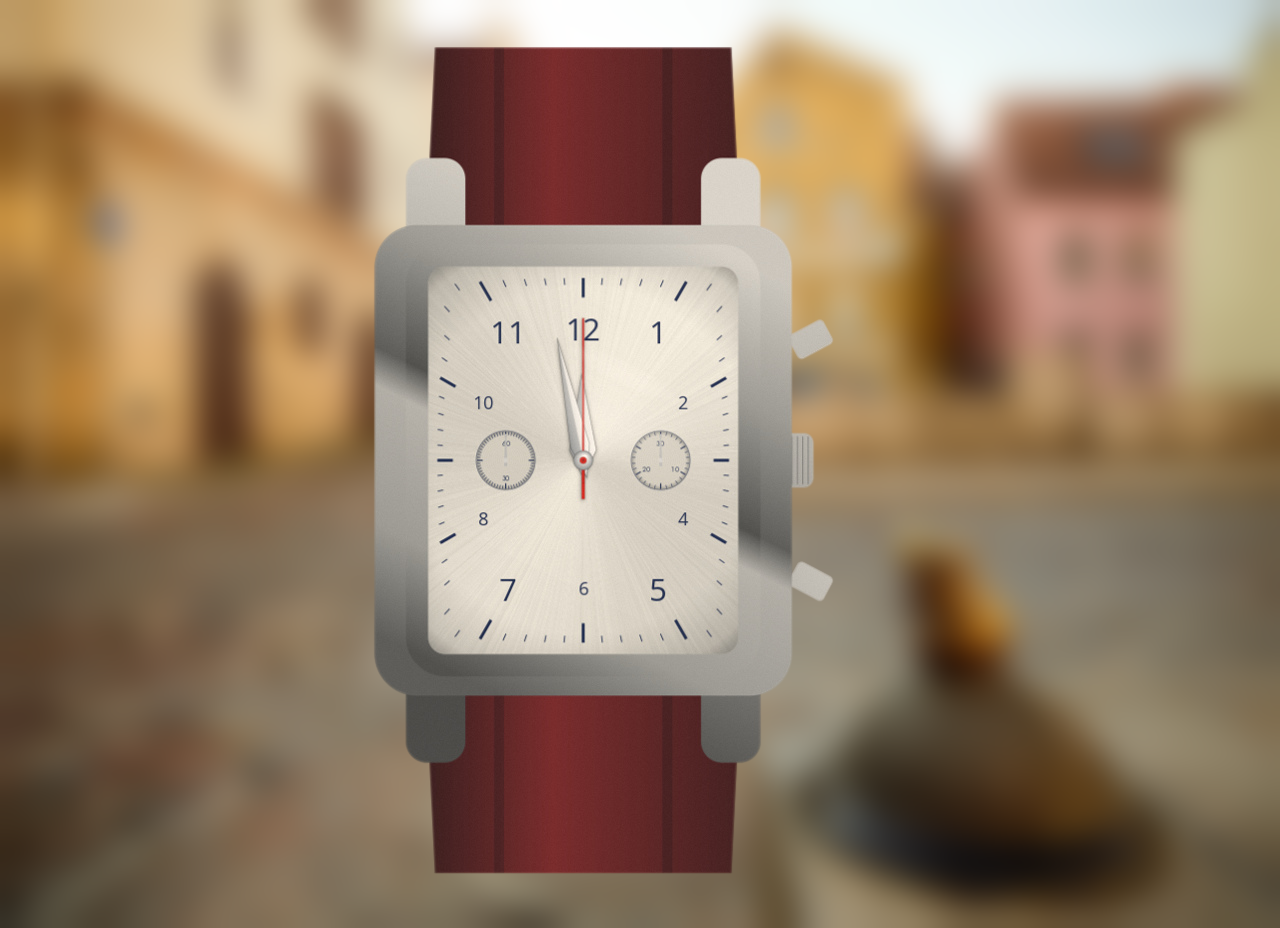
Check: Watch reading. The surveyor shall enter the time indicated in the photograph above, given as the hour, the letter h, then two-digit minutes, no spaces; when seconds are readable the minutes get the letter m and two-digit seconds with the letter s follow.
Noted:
11h58
